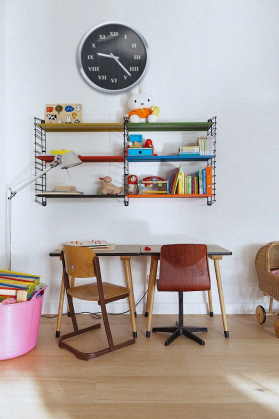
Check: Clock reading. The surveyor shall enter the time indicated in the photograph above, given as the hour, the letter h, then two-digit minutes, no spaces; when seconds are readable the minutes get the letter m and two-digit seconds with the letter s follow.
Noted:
9h23
